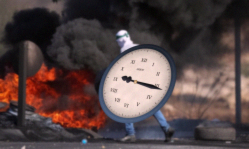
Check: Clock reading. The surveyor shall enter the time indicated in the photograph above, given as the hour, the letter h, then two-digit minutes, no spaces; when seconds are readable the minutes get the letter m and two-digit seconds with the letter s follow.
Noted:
9h16
